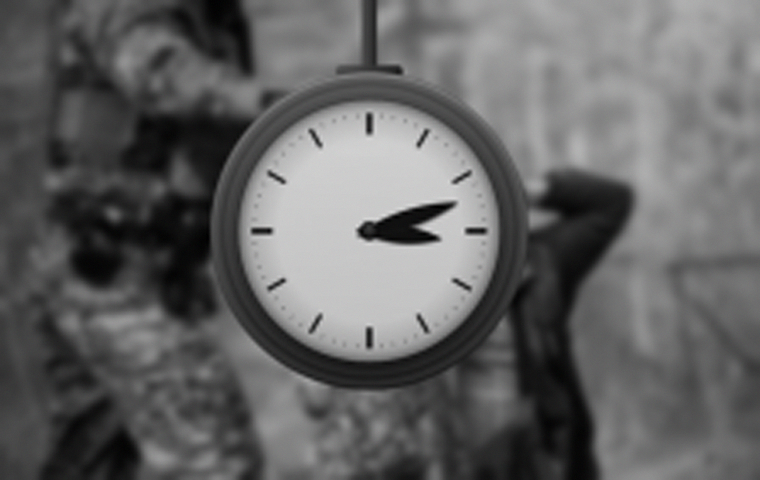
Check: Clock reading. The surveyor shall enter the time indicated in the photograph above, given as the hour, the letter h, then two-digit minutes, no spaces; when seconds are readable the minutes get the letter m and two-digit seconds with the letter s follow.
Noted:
3h12
